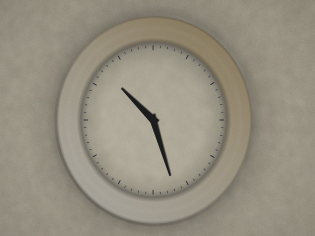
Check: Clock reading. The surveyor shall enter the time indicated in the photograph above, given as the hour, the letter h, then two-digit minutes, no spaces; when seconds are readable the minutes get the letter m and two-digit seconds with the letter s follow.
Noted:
10h27
